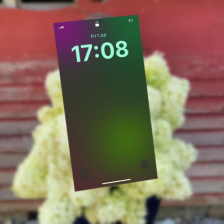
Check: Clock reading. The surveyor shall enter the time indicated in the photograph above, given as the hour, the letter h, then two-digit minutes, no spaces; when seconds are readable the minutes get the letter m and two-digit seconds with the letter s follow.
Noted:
17h08
